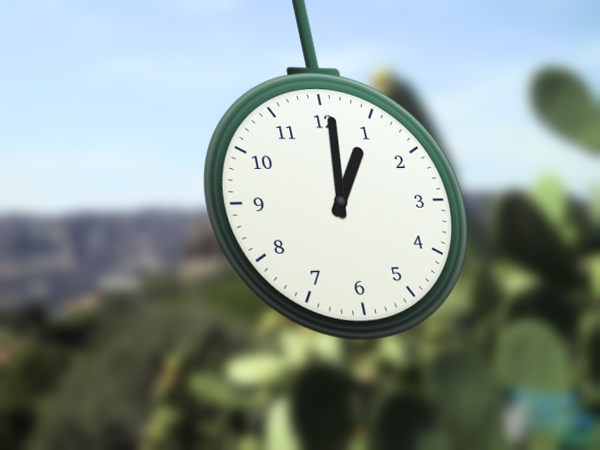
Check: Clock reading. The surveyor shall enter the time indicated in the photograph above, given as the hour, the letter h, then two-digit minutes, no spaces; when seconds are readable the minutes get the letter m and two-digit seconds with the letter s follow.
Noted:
1h01
